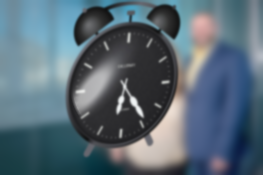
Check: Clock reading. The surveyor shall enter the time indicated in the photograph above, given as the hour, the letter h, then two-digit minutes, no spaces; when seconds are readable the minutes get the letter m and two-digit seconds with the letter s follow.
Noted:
6h24
